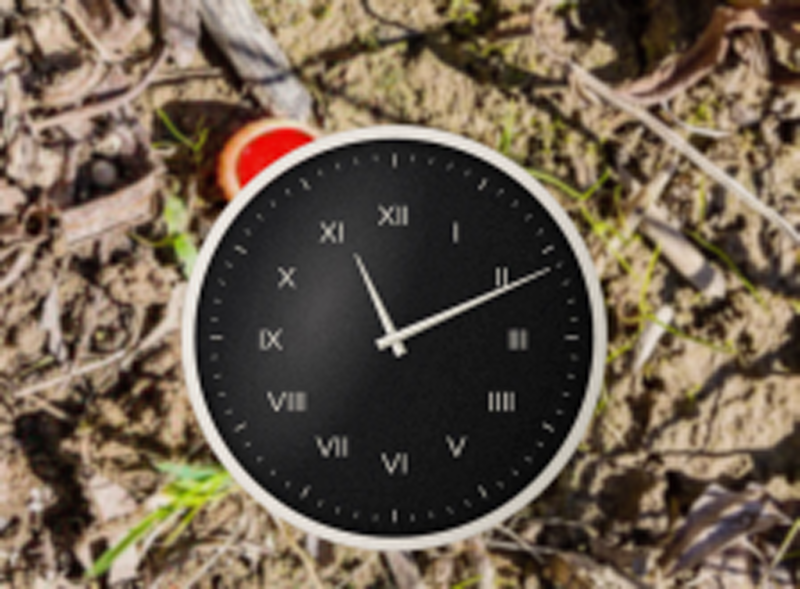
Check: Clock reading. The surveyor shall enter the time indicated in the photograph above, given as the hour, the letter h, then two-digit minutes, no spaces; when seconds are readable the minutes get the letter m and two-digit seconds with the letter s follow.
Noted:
11h11
